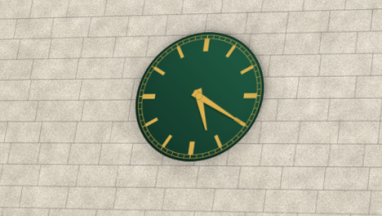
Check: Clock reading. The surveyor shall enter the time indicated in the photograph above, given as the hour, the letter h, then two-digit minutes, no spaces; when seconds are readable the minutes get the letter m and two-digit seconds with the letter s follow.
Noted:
5h20
